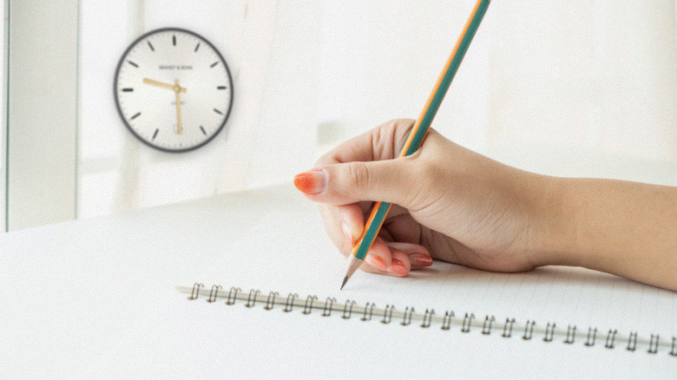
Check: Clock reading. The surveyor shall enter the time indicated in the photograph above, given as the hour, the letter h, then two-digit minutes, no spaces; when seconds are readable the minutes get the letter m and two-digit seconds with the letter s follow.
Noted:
9h30
